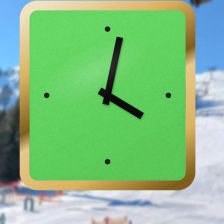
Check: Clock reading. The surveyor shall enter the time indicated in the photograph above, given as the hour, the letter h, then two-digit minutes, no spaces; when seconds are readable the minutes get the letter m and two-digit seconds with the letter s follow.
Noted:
4h02
